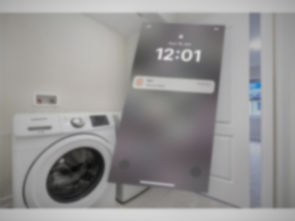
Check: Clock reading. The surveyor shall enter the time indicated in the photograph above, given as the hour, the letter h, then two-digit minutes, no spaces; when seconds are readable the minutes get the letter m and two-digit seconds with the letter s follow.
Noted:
12h01
